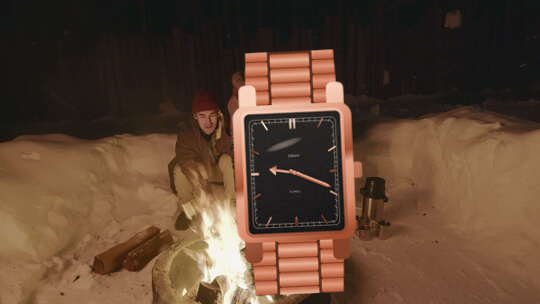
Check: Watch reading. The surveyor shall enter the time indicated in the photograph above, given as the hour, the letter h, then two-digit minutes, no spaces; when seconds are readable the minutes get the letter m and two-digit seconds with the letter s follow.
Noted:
9h19
